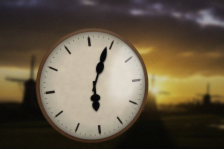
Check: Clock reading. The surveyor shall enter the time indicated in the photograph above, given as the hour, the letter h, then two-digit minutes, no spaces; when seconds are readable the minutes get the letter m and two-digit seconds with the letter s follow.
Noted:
6h04
